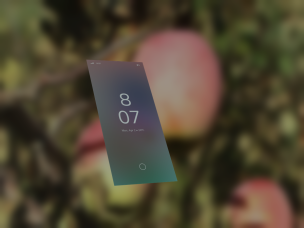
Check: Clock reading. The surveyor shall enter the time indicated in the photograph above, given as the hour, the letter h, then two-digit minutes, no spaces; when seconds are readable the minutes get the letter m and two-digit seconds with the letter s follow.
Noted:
8h07
